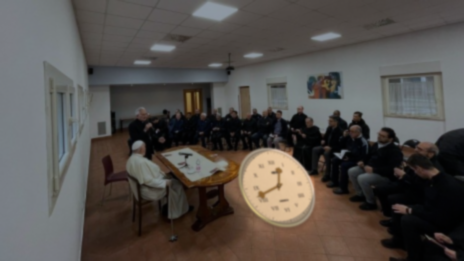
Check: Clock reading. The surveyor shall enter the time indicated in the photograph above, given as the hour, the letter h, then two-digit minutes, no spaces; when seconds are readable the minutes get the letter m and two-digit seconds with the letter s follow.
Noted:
12h42
